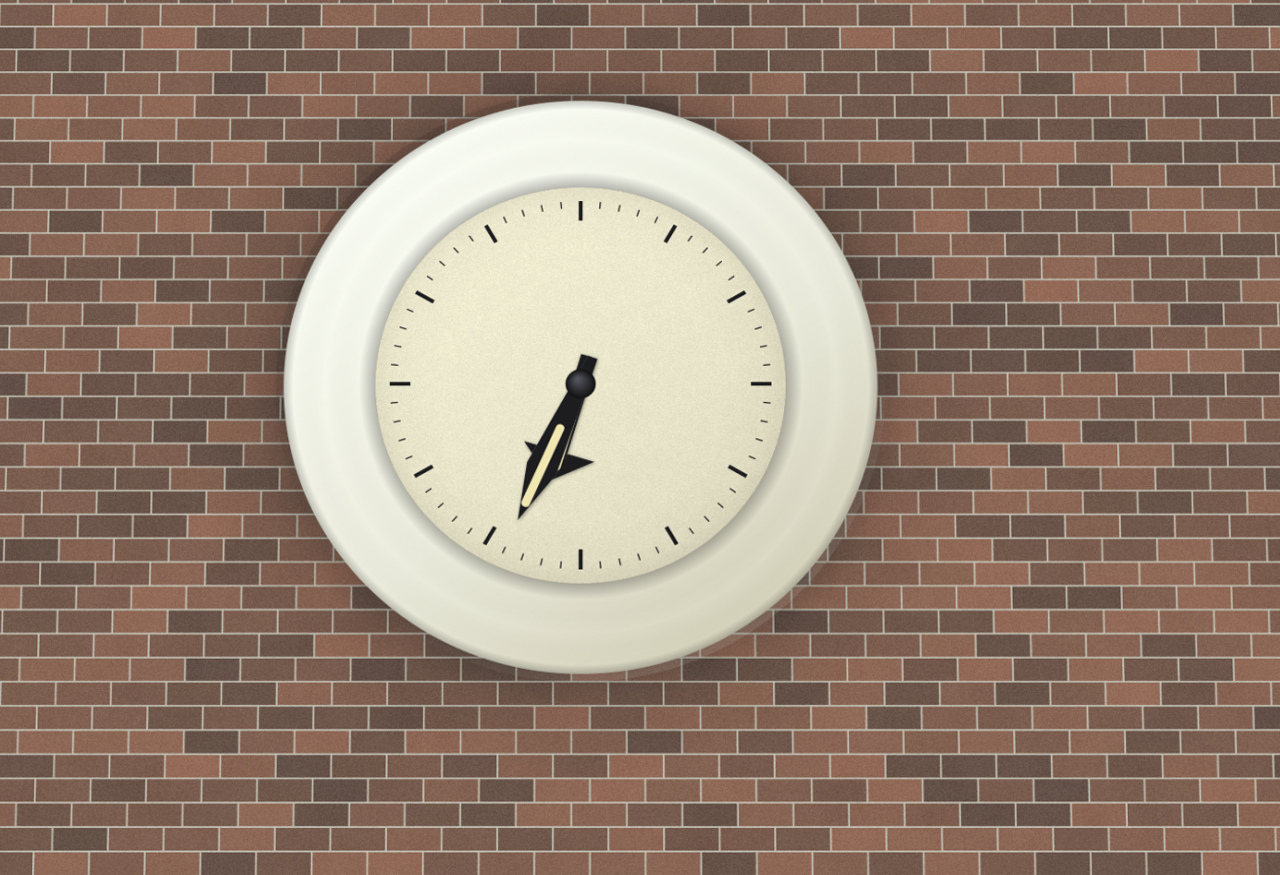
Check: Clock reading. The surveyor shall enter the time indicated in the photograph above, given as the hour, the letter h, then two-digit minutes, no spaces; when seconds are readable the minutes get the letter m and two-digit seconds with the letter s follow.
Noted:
6h34
